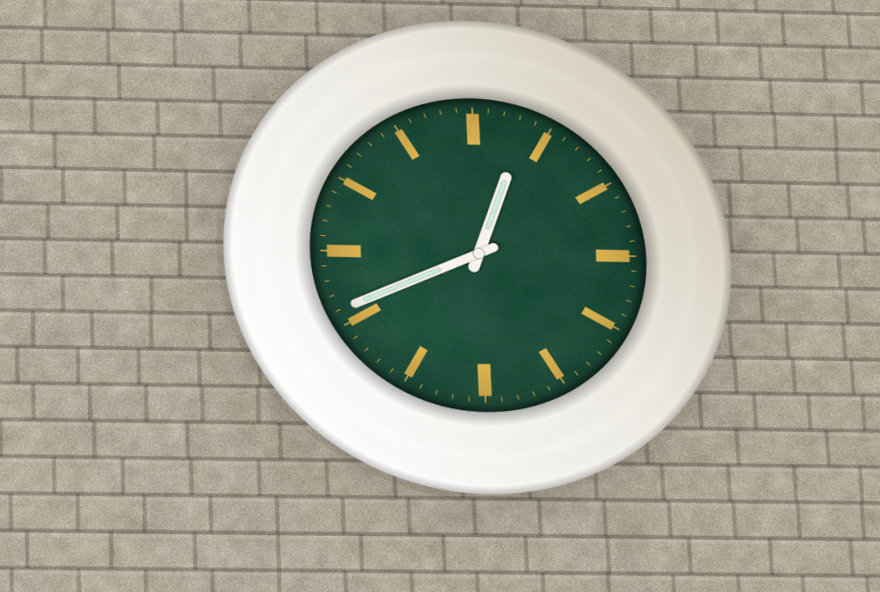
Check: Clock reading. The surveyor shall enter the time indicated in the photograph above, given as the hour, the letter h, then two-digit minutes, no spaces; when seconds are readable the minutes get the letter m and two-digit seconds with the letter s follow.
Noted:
12h41
